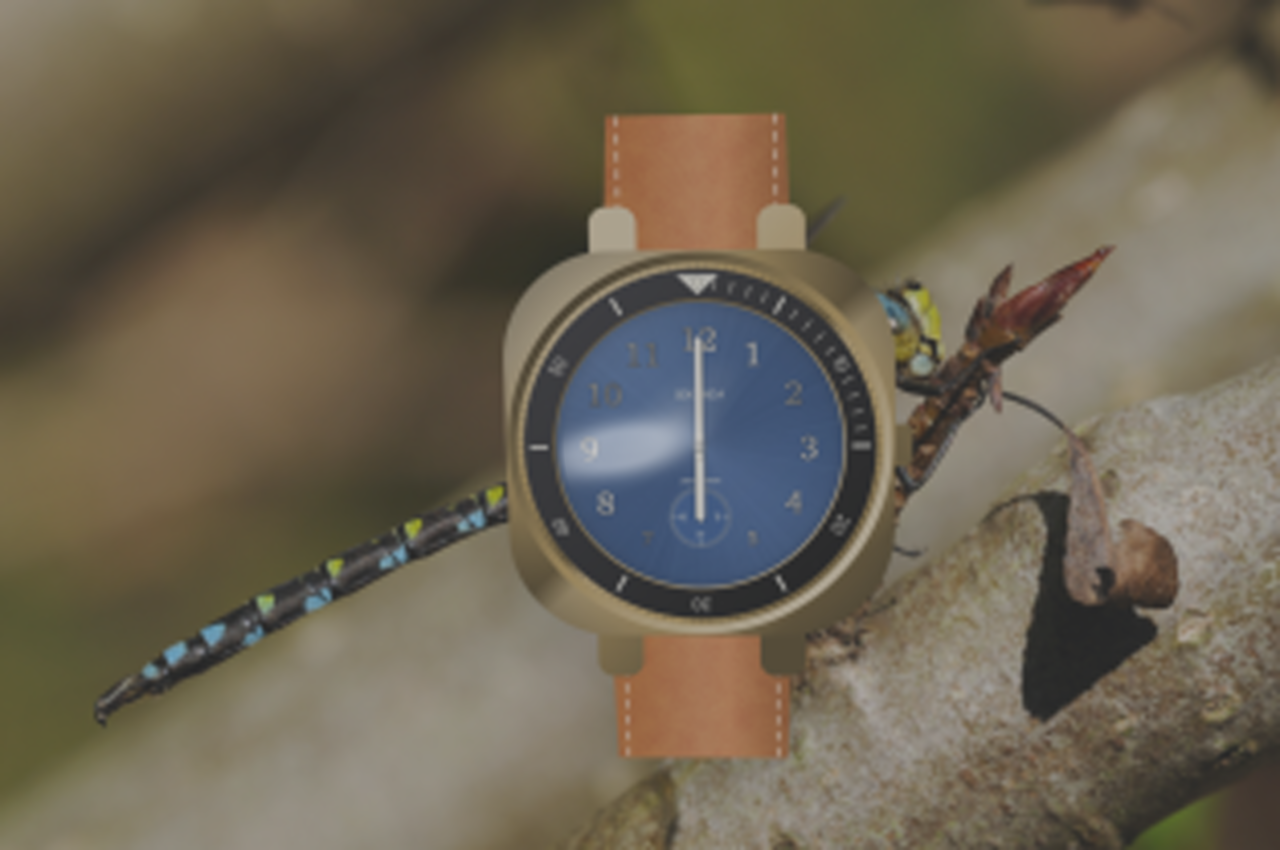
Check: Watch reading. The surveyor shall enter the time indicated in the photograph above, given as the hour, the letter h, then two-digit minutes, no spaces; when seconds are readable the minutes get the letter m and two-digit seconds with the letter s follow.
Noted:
6h00
